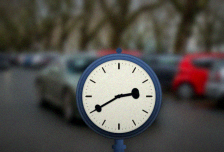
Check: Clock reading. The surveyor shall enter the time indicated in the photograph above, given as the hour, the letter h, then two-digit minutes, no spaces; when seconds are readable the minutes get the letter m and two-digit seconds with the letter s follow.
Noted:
2h40
